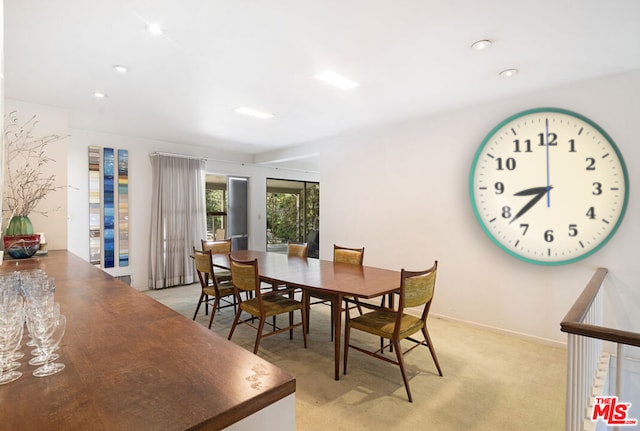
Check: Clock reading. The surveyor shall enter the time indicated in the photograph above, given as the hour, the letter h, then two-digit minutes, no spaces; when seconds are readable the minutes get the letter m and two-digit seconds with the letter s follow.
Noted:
8h38m00s
